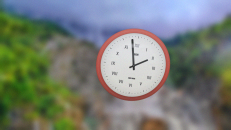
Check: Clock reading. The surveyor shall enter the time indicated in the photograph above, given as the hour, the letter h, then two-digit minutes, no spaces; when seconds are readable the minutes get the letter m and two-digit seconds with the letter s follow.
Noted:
1h58
